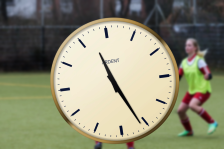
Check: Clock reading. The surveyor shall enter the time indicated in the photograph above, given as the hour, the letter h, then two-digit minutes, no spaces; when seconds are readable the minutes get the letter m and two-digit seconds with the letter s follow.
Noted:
11h26
